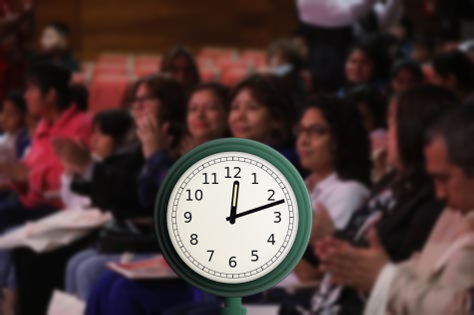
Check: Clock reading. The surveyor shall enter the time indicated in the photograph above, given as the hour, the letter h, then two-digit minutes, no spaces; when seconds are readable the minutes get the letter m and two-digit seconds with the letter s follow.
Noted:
12h12
